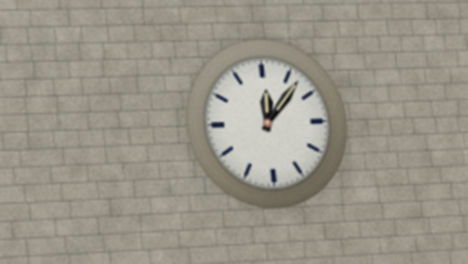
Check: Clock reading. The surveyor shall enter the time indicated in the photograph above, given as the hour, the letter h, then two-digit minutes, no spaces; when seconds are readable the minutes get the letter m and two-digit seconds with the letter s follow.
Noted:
12h07
